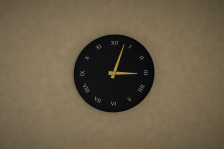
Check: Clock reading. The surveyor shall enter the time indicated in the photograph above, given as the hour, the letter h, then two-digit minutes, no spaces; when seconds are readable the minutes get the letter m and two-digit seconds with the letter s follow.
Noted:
3h03
